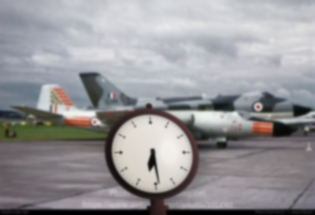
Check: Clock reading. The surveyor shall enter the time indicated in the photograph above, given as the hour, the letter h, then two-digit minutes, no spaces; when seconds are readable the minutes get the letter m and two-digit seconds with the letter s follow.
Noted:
6h29
